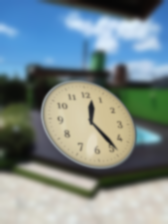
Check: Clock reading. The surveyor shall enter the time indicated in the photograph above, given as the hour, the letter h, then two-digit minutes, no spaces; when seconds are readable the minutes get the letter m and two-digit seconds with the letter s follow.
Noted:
12h24
